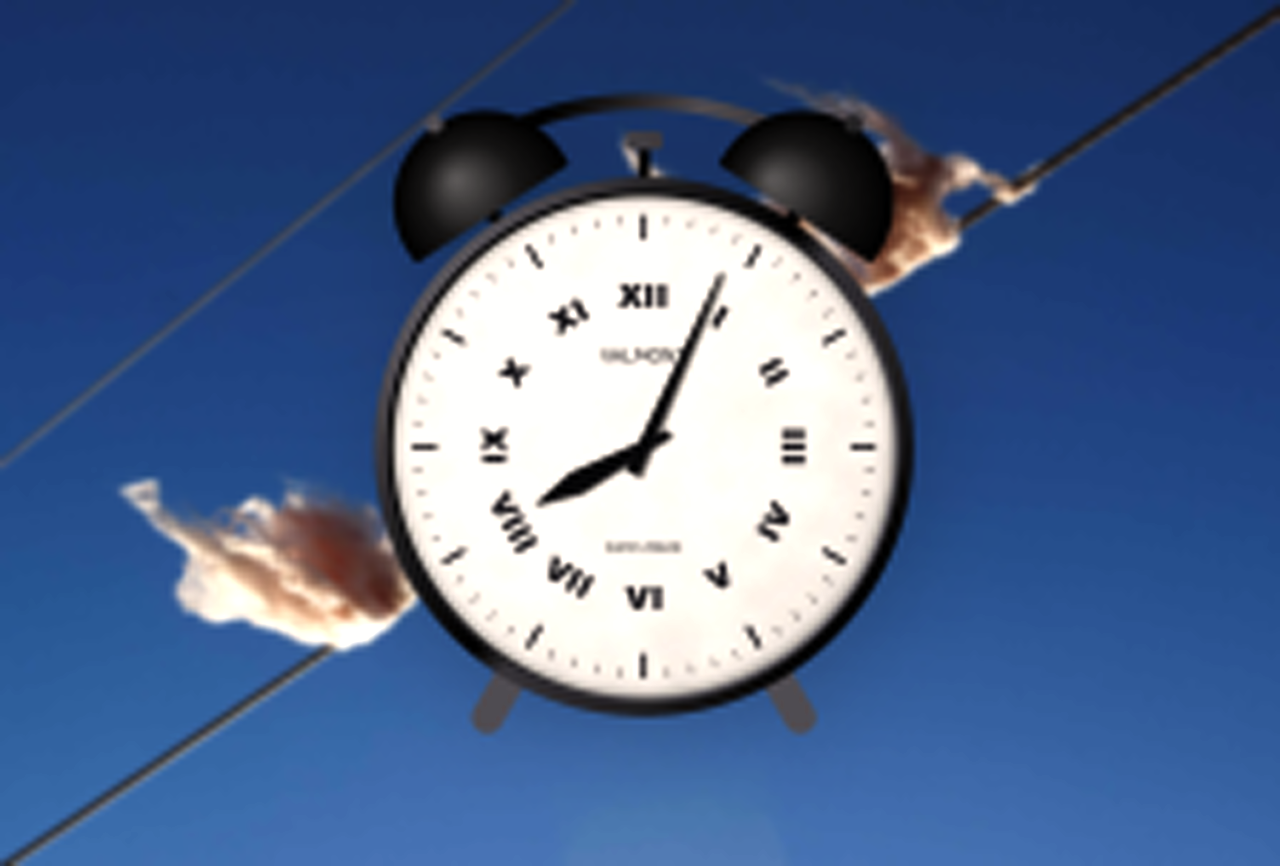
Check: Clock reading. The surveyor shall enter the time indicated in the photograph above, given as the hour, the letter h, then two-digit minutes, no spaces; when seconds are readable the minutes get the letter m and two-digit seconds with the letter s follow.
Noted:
8h04
